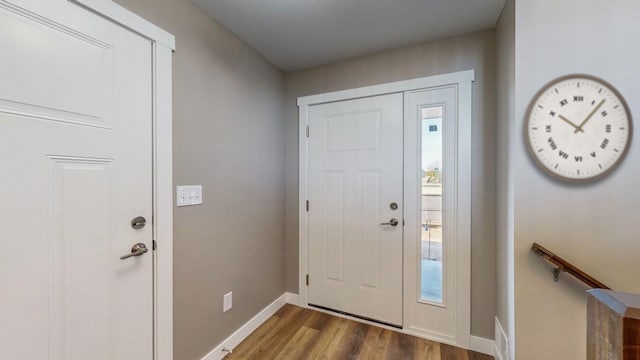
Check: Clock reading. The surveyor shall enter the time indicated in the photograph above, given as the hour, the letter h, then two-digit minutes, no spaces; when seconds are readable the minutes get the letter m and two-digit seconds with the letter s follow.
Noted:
10h07
